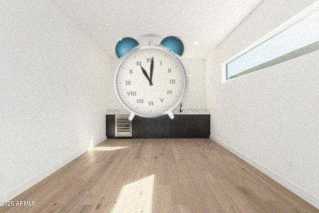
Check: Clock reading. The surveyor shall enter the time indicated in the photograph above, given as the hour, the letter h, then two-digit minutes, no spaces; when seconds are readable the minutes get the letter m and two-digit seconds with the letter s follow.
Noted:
11h01
